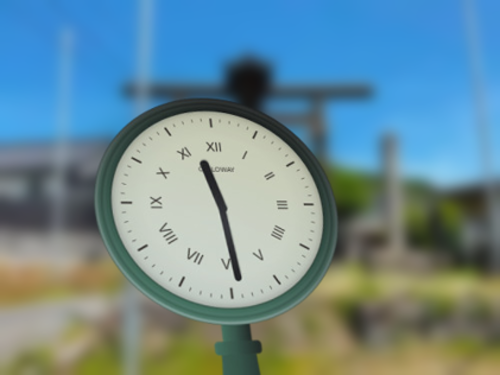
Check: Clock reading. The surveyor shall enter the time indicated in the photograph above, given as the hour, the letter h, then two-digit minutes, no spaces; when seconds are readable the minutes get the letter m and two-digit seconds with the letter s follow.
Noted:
11h29
